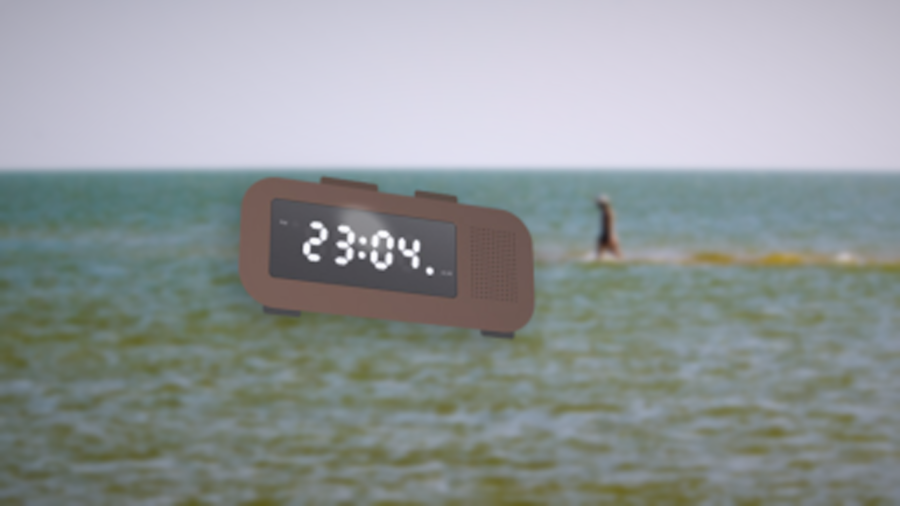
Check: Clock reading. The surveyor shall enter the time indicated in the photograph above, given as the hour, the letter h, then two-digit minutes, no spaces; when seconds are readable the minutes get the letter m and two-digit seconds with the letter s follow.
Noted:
23h04
